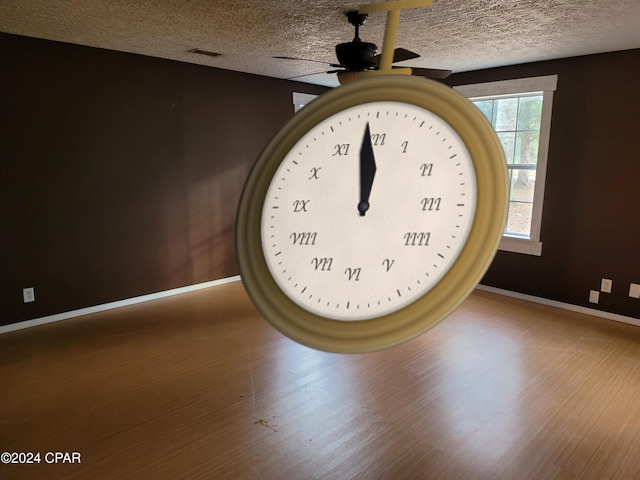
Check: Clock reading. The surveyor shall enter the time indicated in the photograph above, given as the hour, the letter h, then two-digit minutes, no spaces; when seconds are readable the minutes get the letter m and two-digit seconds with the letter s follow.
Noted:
11h59
